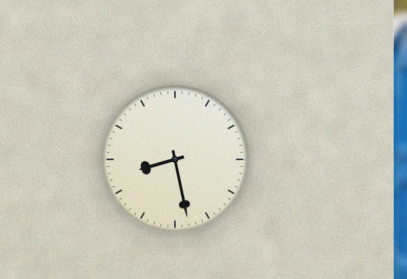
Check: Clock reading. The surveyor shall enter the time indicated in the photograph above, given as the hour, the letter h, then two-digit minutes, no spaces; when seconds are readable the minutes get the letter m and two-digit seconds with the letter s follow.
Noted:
8h28
